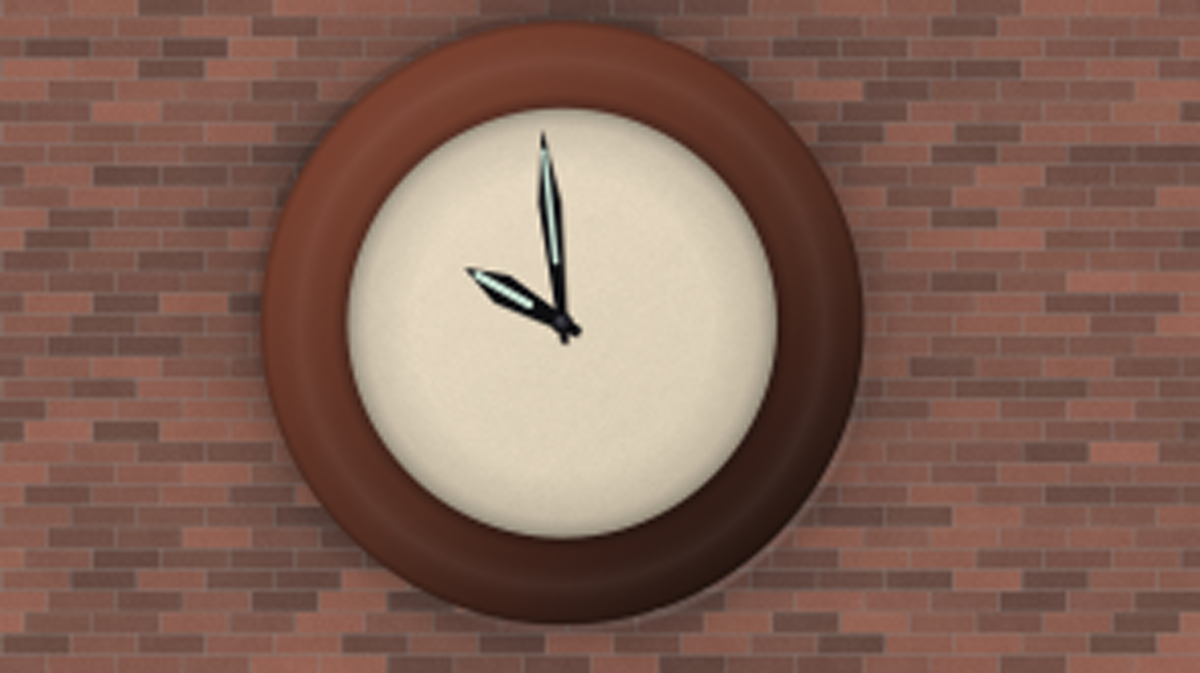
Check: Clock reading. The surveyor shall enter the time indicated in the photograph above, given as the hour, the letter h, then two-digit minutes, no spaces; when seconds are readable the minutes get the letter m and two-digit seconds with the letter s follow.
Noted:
9h59
